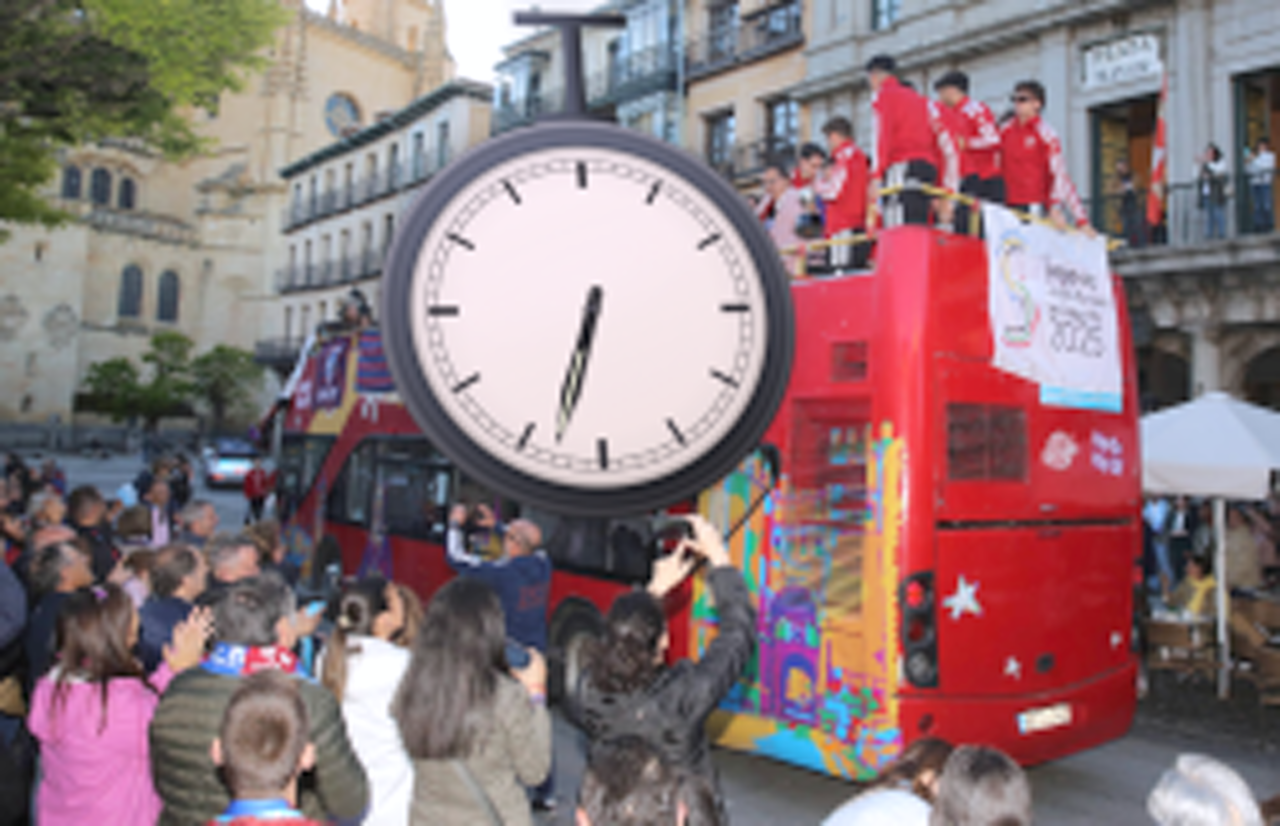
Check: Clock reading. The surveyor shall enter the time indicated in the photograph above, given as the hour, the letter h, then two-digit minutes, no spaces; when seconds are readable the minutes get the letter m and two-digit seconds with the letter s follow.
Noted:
6h33
